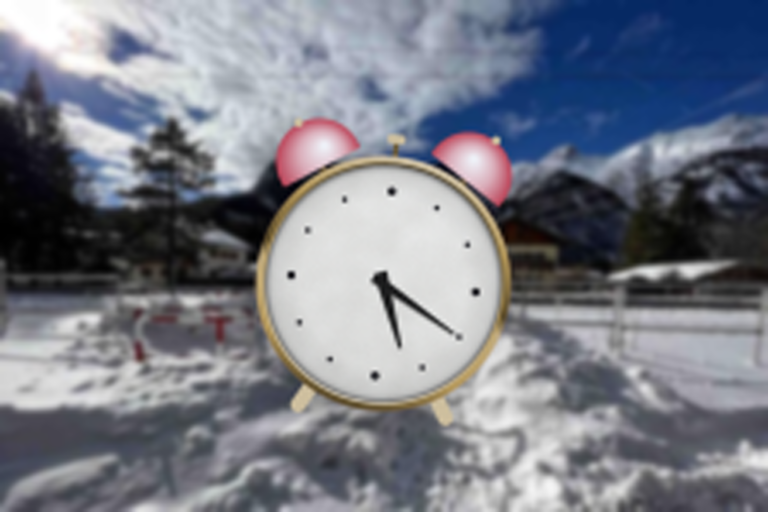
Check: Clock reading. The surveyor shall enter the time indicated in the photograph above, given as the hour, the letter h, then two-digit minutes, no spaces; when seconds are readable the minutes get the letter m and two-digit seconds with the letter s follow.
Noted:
5h20
